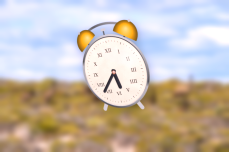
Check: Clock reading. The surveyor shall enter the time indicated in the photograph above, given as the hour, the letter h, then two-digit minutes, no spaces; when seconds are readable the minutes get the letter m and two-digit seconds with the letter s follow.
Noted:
5h37
